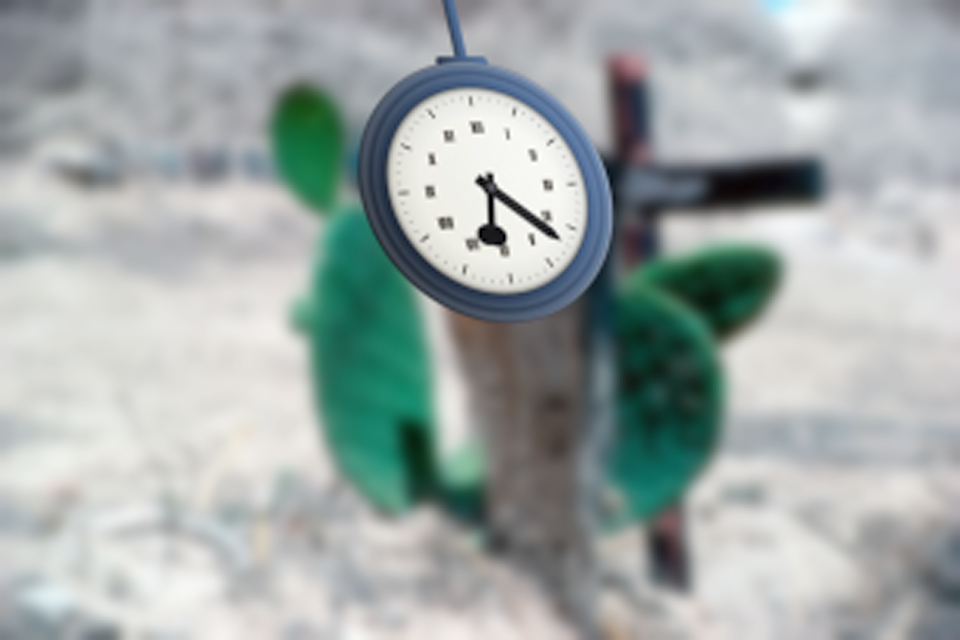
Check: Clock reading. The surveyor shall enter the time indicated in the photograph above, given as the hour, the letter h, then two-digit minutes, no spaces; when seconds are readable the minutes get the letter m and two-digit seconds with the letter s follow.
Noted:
6h22
